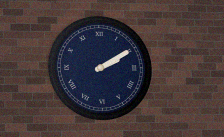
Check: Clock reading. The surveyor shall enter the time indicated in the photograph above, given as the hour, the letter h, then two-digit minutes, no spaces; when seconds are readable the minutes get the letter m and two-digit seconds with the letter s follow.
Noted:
2h10
